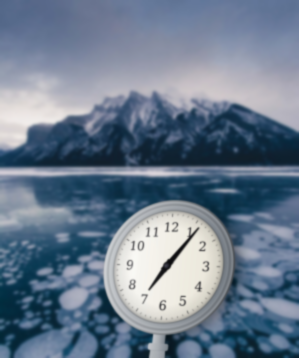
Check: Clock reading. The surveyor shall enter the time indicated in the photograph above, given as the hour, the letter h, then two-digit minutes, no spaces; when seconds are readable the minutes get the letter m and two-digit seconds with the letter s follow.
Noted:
7h06
